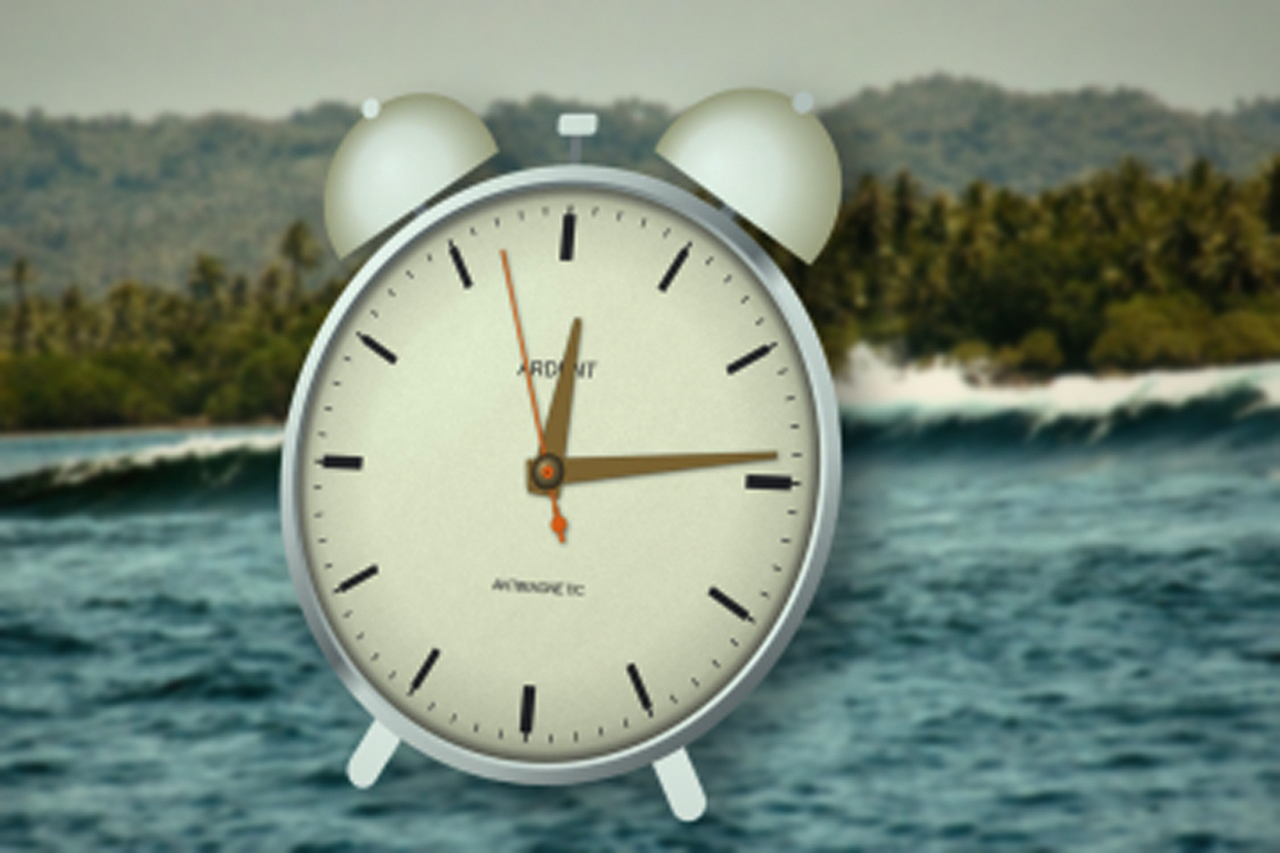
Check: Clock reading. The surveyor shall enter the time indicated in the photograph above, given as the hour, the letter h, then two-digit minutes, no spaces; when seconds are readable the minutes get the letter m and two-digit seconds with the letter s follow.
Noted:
12h13m57s
